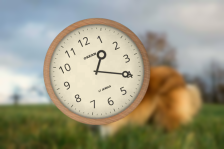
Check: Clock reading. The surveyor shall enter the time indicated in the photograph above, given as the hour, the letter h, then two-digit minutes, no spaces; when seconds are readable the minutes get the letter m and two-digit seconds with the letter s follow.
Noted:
1h20
